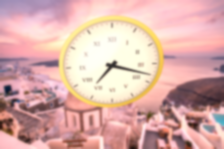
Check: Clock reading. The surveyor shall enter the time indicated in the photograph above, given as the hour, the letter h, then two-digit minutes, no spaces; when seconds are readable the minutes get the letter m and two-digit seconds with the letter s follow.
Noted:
7h18
